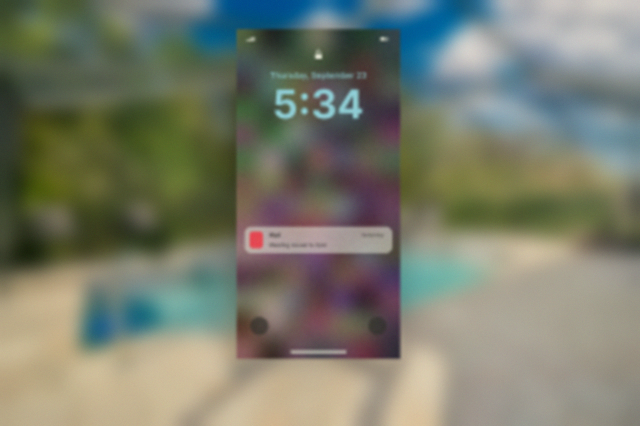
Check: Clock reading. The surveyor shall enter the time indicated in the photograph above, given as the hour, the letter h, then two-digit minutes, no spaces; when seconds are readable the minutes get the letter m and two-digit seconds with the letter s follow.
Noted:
5h34
